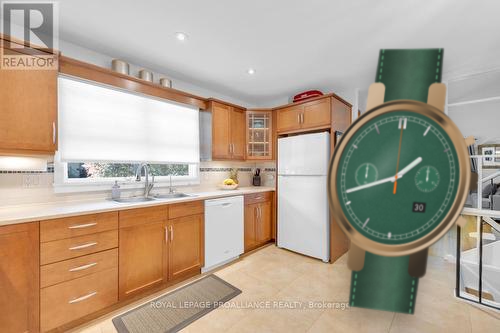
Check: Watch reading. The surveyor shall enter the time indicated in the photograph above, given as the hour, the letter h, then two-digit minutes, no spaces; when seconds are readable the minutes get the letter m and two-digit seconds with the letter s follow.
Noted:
1h42
